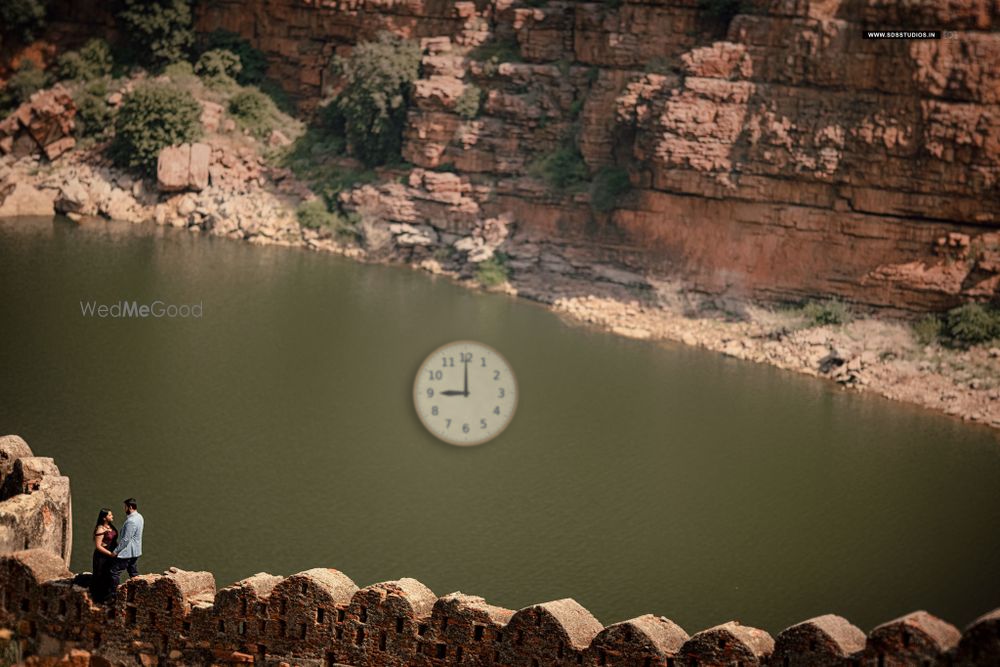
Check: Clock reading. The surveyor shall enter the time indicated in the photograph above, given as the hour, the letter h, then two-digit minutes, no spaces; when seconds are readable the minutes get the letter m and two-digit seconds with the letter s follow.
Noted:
9h00
